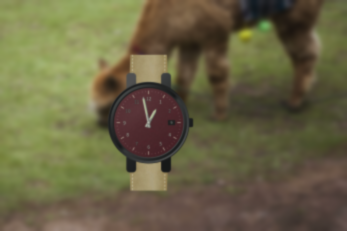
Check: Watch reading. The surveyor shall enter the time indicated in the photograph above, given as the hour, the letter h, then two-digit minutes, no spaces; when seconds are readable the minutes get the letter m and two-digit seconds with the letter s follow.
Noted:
12h58
